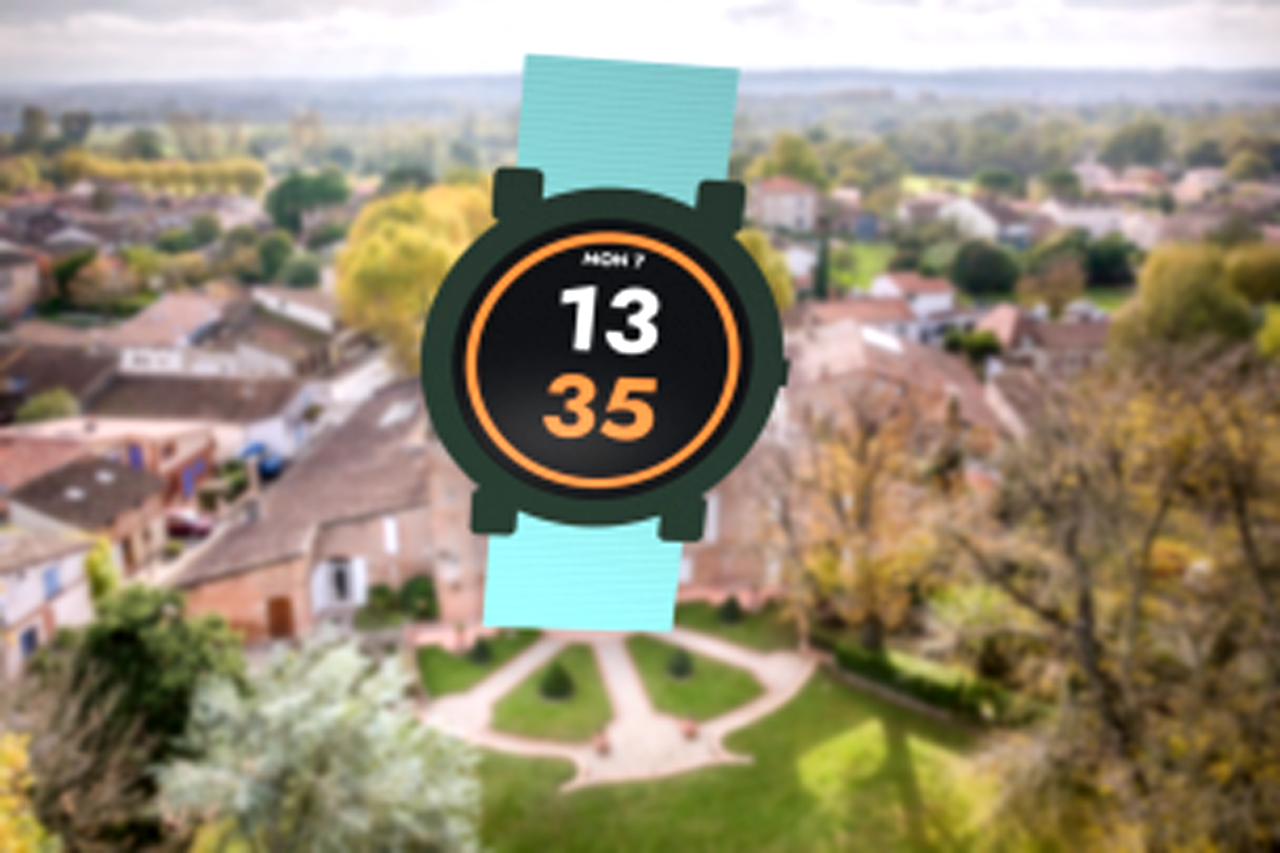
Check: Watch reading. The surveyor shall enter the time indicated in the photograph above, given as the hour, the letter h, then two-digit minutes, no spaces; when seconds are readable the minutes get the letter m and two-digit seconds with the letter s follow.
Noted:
13h35
